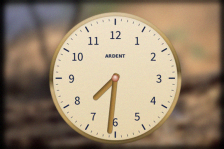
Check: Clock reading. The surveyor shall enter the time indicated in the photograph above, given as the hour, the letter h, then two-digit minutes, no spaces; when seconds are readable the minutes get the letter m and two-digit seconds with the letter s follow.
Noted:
7h31
